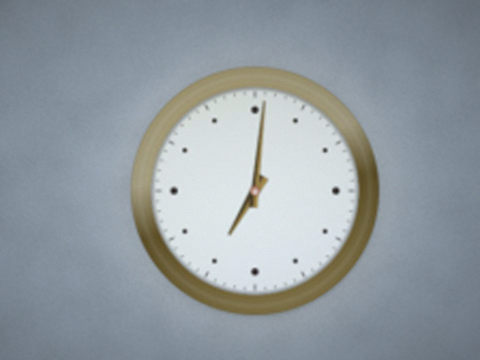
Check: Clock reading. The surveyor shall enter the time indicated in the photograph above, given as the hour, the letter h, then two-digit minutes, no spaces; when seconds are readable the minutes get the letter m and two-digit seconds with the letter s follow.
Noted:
7h01
